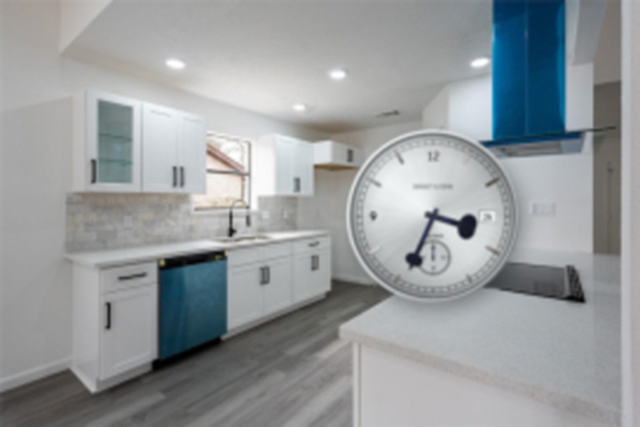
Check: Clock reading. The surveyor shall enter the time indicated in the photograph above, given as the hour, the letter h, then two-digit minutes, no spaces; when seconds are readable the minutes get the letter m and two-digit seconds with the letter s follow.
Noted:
3h34
